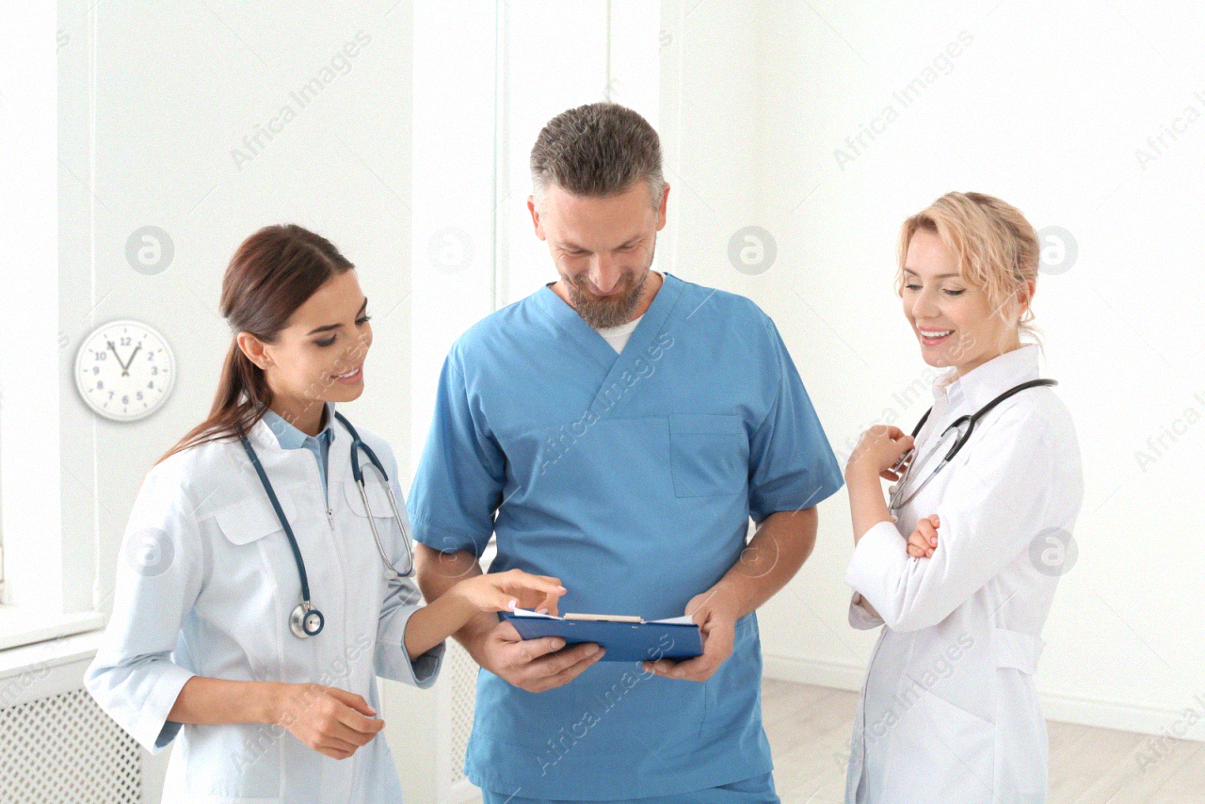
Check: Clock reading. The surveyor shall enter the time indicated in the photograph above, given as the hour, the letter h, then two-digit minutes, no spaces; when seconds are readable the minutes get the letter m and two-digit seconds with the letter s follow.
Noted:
12h55
